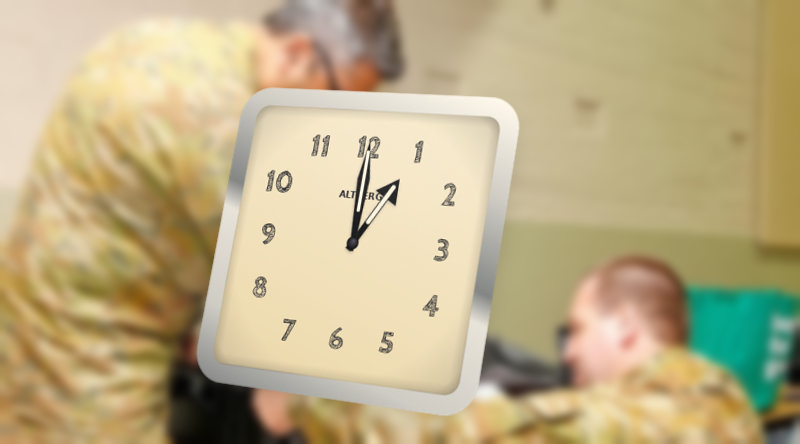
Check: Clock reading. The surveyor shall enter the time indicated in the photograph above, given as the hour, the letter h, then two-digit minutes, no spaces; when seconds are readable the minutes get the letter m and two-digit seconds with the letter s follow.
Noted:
1h00
